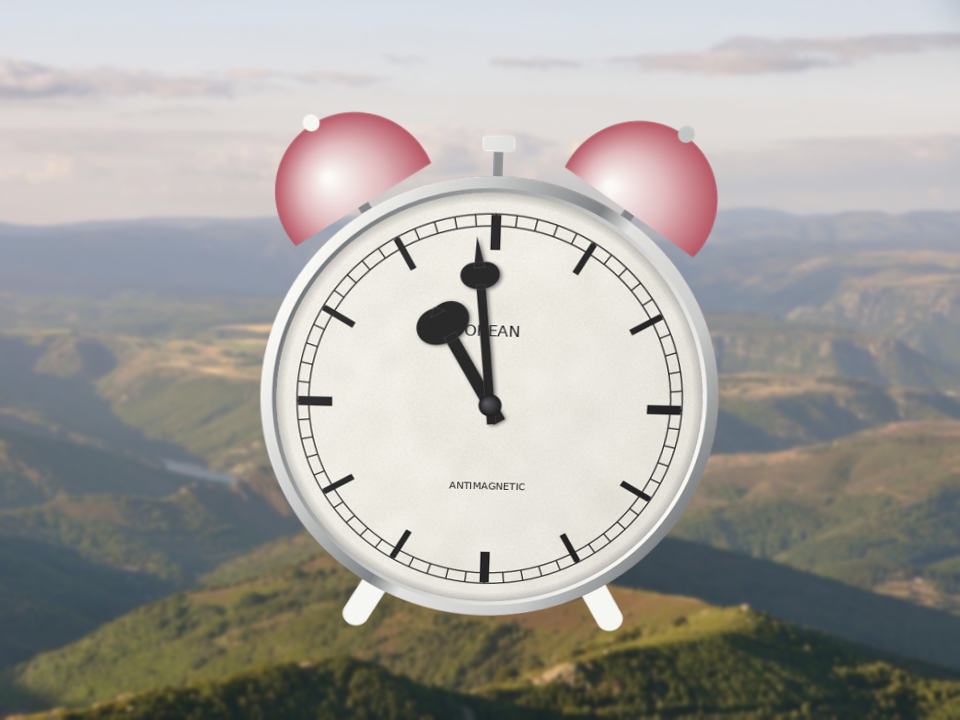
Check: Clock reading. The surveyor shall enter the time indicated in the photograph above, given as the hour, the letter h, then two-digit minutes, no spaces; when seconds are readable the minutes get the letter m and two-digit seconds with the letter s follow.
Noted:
10h59
